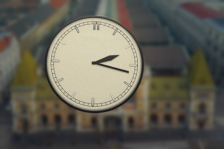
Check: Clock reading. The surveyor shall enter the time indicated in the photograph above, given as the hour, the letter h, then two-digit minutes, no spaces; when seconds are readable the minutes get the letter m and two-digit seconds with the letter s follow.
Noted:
2h17
